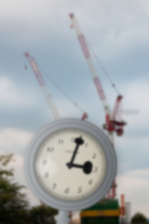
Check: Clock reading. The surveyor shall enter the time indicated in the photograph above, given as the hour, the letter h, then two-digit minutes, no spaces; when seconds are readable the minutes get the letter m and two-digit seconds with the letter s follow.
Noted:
3h02
